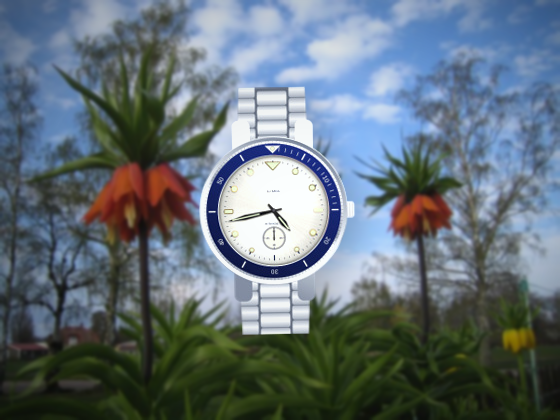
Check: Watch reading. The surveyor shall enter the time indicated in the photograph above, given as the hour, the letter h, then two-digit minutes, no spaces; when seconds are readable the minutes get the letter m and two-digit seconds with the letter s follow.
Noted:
4h43
